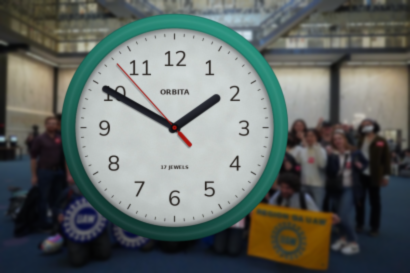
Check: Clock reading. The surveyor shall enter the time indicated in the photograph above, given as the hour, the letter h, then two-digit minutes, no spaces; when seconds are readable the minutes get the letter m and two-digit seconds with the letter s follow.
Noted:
1h49m53s
